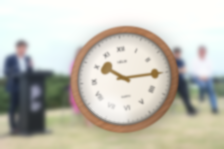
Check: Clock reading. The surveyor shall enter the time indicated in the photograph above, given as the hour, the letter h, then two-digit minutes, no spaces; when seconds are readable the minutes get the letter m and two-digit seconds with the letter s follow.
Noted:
10h15
